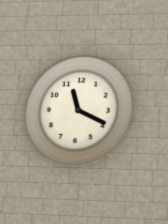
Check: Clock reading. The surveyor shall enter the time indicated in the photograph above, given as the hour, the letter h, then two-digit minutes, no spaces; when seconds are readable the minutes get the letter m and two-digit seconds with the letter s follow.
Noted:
11h19
